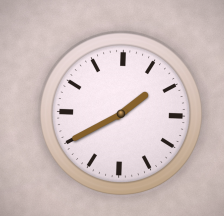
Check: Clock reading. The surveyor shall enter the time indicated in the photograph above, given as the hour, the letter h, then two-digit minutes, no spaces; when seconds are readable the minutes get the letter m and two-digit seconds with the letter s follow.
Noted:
1h40
